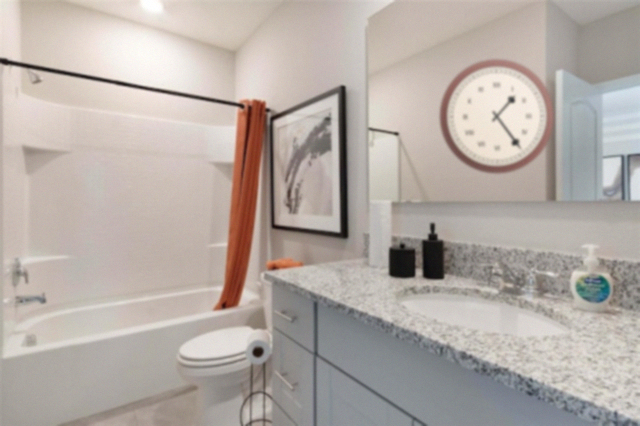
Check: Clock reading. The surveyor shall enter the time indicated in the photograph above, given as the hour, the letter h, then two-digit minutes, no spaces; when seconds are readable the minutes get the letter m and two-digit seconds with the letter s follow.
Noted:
1h24
